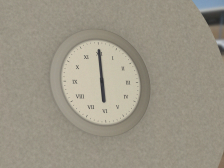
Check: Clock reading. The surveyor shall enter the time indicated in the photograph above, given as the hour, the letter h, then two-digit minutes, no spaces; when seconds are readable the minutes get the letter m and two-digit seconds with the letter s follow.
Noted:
6h00
